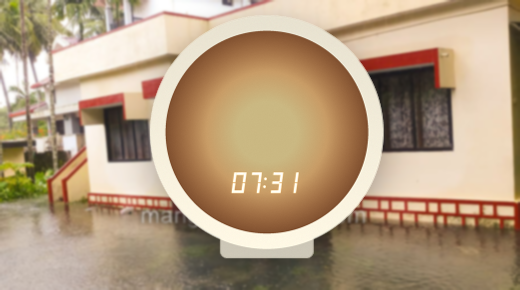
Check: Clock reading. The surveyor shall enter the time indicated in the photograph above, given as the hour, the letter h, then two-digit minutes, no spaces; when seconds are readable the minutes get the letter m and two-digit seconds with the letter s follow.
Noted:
7h31
